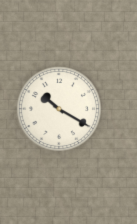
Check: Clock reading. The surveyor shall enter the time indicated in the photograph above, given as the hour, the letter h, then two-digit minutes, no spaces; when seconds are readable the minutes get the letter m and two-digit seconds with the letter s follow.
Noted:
10h20
